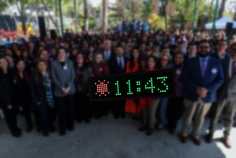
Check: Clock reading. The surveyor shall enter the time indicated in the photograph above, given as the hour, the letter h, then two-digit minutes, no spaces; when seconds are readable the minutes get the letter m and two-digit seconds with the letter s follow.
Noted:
11h43
